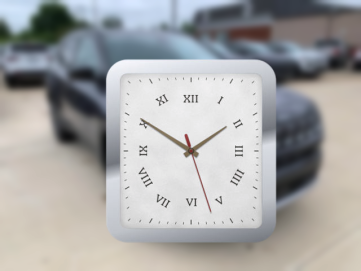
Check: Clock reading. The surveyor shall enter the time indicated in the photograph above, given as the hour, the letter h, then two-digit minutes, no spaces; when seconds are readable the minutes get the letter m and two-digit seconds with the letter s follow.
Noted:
1h50m27s
